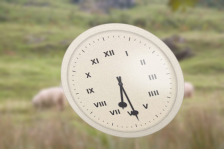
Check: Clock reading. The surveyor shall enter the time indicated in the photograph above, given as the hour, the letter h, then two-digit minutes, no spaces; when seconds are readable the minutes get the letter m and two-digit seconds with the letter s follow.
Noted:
6h29
